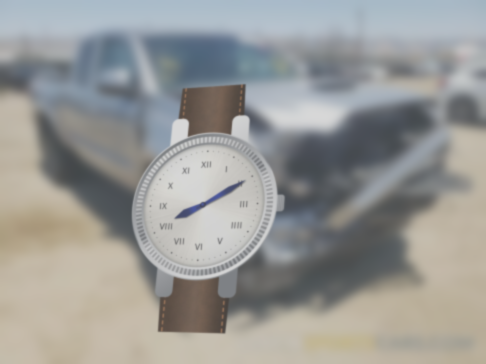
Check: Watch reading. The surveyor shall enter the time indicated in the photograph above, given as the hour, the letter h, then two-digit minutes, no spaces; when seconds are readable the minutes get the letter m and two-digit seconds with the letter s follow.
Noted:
8h10
